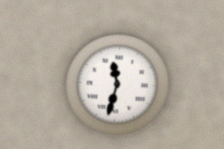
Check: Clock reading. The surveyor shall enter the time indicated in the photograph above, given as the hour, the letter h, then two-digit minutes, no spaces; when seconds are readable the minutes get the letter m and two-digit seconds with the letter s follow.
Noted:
11h32
